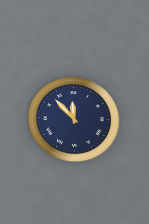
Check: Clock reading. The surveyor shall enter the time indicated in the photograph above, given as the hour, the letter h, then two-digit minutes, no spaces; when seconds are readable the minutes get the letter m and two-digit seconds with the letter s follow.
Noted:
11h53
